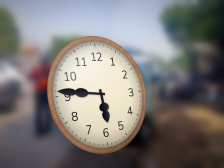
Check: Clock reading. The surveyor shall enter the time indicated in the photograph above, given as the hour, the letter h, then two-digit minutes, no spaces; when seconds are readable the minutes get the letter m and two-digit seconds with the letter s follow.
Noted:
5h46
